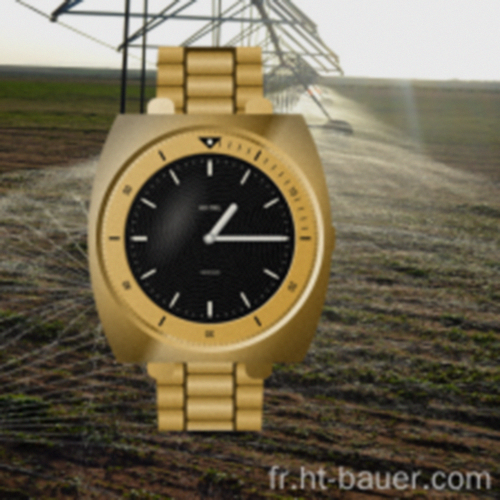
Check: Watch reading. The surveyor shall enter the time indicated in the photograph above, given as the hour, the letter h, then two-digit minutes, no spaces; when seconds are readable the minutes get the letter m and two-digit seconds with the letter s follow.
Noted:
1h15
